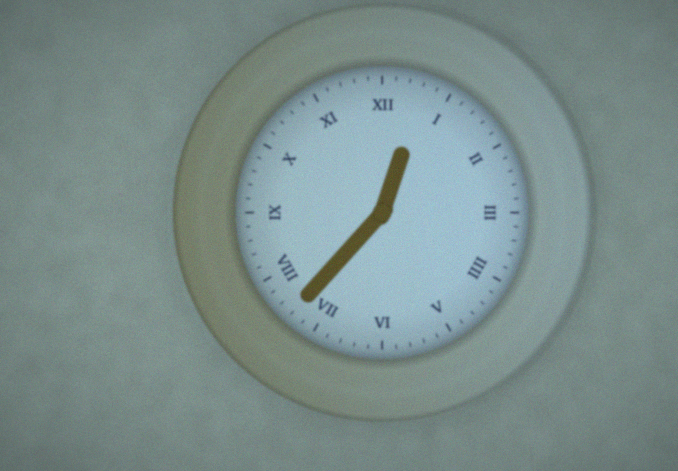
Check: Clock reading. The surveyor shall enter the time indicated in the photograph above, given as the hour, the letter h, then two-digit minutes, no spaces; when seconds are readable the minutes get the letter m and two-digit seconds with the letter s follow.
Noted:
12h37
